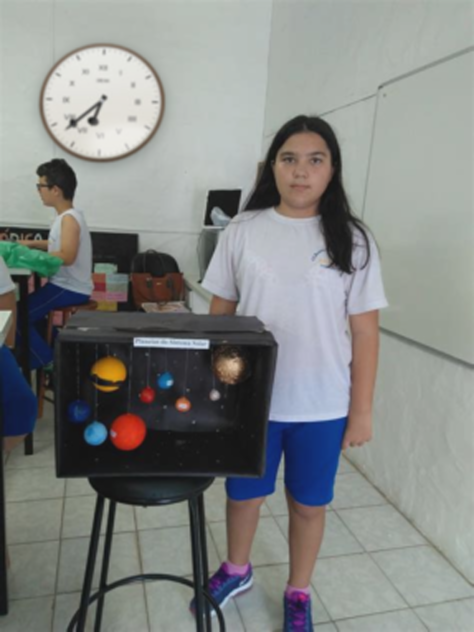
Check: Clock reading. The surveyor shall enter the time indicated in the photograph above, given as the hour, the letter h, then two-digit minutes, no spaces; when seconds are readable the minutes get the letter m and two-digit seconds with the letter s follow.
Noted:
6h38
